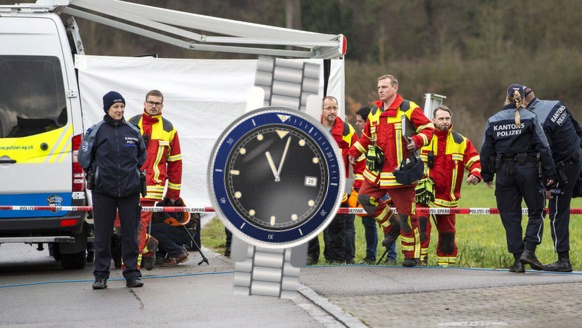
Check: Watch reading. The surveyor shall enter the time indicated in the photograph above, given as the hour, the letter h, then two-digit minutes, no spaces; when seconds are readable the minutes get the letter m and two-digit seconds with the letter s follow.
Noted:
11h02
